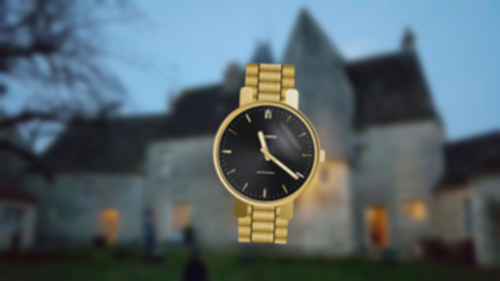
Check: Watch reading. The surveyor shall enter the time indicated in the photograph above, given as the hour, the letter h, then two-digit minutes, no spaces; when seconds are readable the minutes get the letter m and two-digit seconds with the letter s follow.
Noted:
11h21
